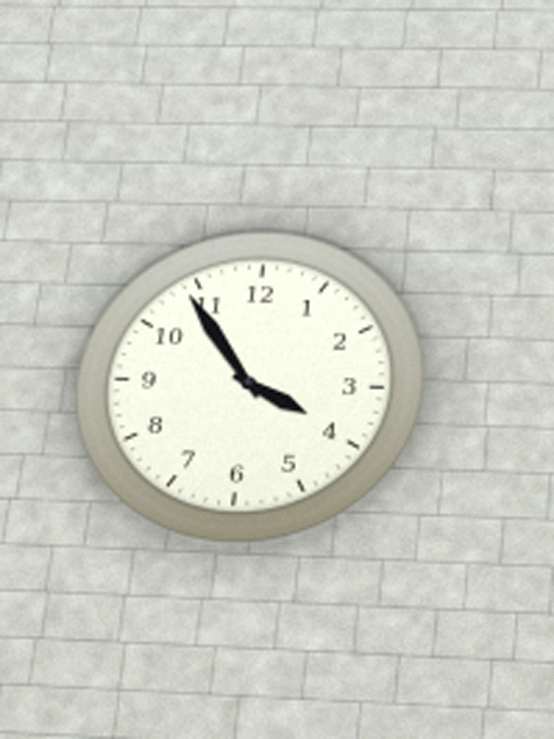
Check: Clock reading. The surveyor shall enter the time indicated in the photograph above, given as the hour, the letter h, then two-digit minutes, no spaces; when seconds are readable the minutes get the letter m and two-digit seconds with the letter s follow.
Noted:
3h54
